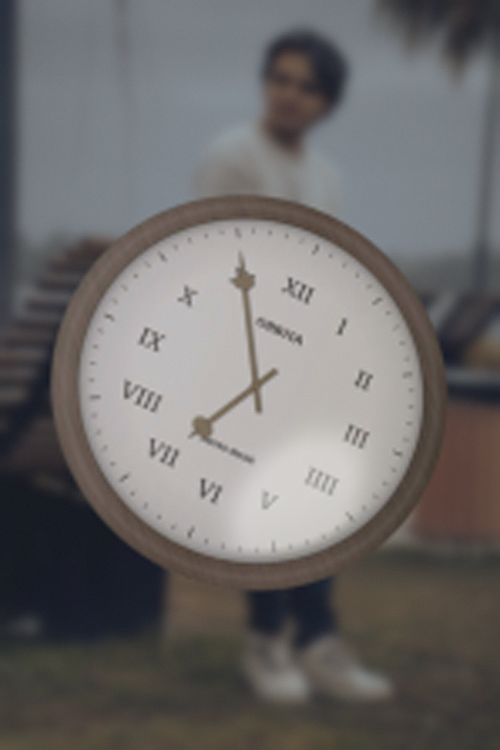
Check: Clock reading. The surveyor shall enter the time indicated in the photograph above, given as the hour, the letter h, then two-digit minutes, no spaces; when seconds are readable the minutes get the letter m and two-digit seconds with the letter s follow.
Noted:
6h55
